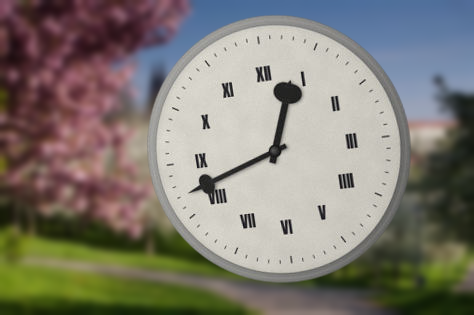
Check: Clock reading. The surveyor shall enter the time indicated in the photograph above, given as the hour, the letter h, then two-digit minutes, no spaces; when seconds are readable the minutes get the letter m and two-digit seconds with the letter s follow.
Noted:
12h42
